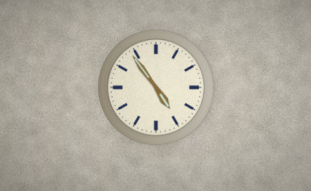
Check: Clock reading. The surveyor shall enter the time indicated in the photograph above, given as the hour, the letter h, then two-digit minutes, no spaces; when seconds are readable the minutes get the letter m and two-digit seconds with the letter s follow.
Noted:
4h54
